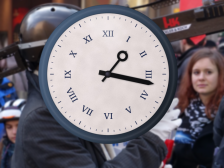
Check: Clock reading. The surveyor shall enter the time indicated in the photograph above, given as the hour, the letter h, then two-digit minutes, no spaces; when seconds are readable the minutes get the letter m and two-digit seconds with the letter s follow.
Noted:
1h17
